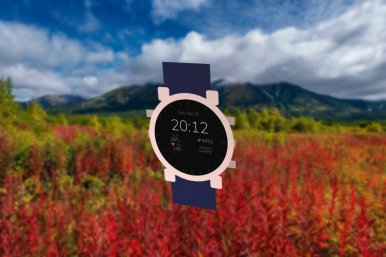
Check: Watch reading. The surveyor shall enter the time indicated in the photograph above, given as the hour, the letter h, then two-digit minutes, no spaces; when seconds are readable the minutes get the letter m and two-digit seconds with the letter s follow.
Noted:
20h12
